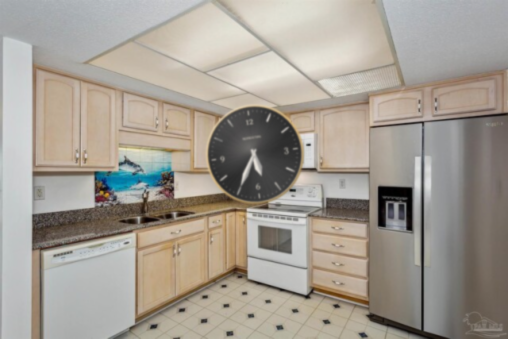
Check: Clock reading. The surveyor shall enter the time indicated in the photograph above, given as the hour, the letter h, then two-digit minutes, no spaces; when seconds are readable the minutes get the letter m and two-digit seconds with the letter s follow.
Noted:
5h35
